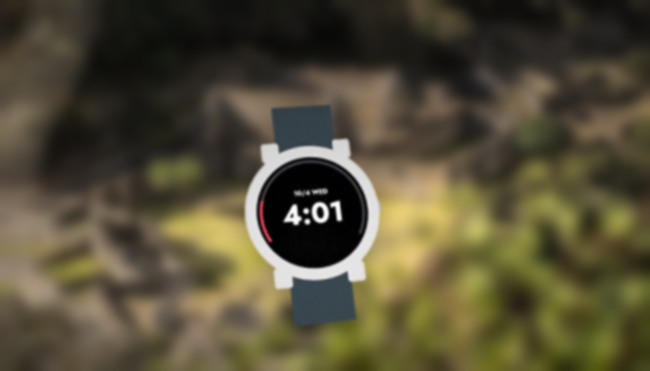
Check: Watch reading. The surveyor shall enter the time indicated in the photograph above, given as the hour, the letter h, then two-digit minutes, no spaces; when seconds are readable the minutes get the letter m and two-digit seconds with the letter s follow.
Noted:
4h01
